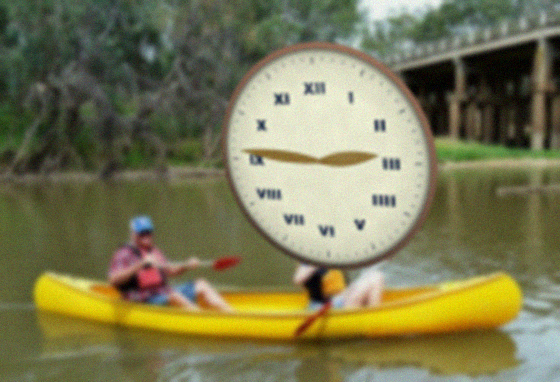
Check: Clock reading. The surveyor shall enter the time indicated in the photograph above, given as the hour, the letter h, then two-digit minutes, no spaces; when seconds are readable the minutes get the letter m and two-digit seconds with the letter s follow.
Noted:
2h46
